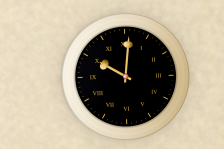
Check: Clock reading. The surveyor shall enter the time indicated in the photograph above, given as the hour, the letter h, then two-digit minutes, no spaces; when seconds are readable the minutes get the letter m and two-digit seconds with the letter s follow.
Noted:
10h01
